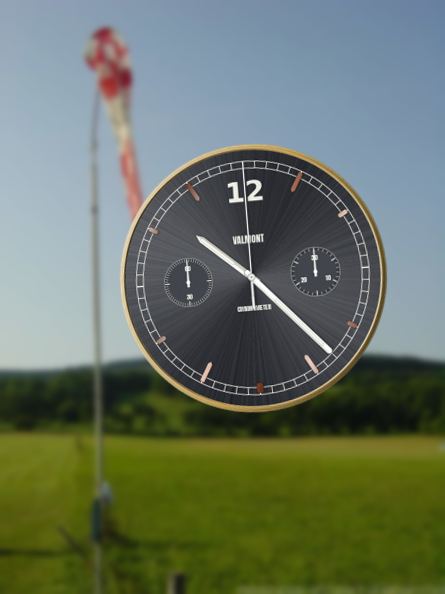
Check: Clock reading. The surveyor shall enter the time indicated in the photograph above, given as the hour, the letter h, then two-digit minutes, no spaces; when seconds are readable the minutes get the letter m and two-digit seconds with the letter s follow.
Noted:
10h23
